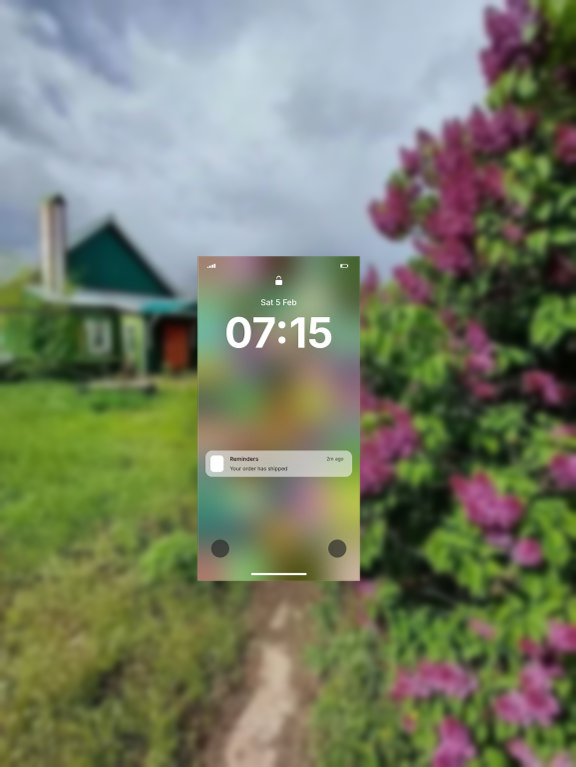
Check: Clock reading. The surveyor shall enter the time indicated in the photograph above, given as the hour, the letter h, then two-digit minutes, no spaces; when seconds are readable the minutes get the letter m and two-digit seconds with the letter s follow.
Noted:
7h15
